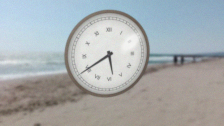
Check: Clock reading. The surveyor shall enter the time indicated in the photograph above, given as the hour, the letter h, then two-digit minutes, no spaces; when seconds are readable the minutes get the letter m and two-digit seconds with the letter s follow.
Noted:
5h40
